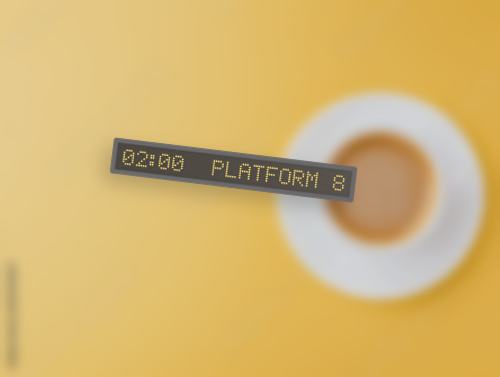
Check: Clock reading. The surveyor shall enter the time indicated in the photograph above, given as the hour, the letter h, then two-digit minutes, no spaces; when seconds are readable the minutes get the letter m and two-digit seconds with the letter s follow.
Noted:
2h00
